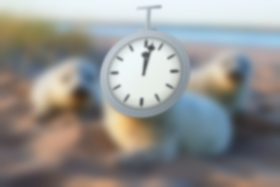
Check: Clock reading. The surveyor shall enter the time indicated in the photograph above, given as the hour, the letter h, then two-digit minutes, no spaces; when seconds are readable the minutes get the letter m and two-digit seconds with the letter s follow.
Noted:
12h02
